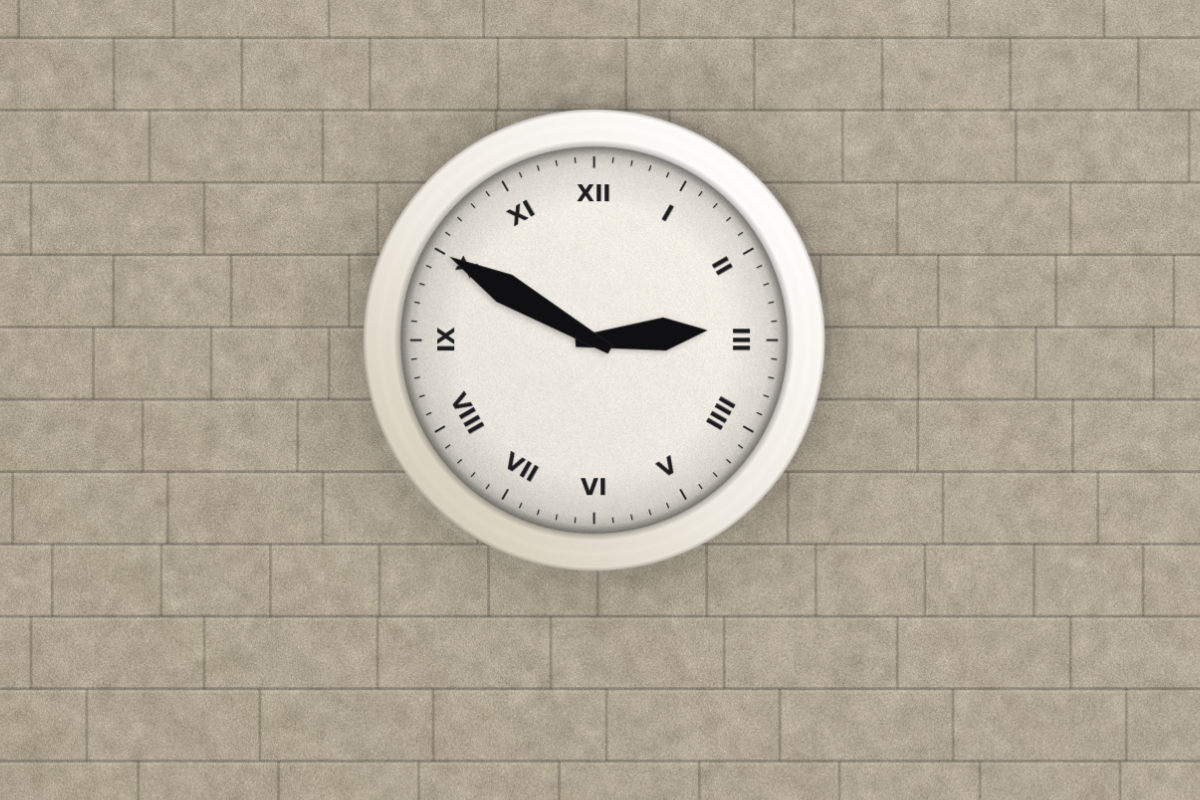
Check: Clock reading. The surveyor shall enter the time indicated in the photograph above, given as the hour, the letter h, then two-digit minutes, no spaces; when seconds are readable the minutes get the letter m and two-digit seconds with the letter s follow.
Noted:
2h50
